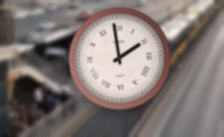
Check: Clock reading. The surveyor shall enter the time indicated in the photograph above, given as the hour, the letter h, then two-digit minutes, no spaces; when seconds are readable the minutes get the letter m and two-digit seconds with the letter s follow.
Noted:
1h59
